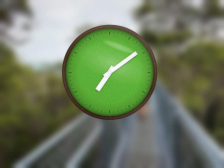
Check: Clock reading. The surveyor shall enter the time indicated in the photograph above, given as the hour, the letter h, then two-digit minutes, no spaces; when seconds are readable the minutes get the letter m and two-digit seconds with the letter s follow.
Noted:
7h09
